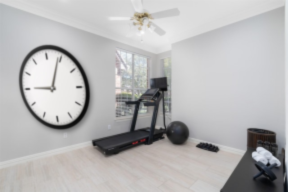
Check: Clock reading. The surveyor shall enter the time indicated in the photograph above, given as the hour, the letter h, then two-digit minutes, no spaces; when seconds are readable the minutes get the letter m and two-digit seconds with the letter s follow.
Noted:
9h04
